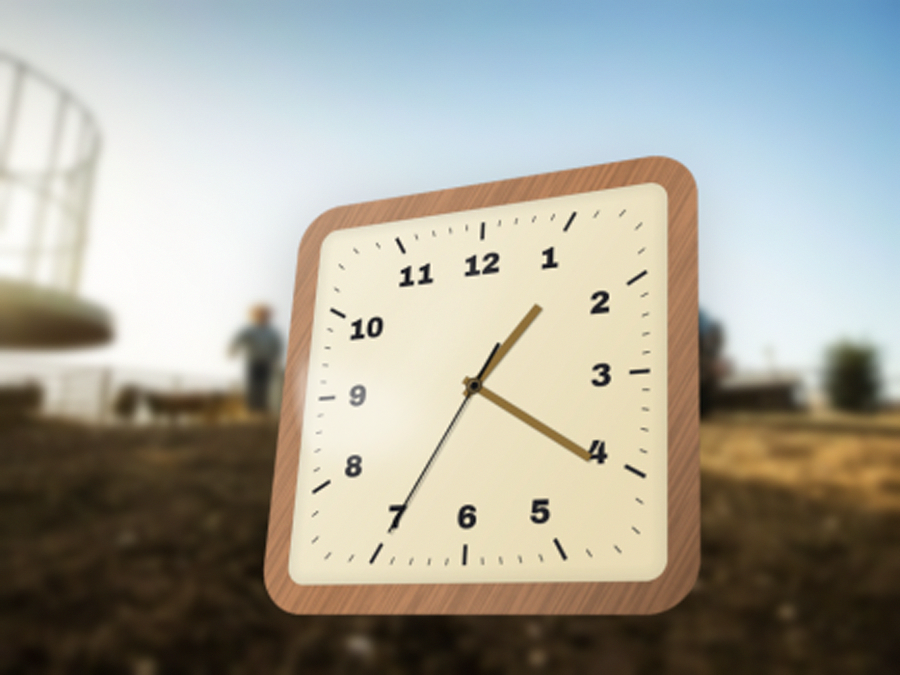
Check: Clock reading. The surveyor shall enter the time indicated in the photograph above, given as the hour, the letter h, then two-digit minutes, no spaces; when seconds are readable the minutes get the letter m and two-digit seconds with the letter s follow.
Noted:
1h20m35s
